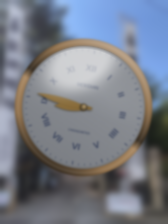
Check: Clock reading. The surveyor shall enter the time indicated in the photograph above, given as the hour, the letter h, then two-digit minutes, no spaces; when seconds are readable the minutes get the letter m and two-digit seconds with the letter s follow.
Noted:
8h46
